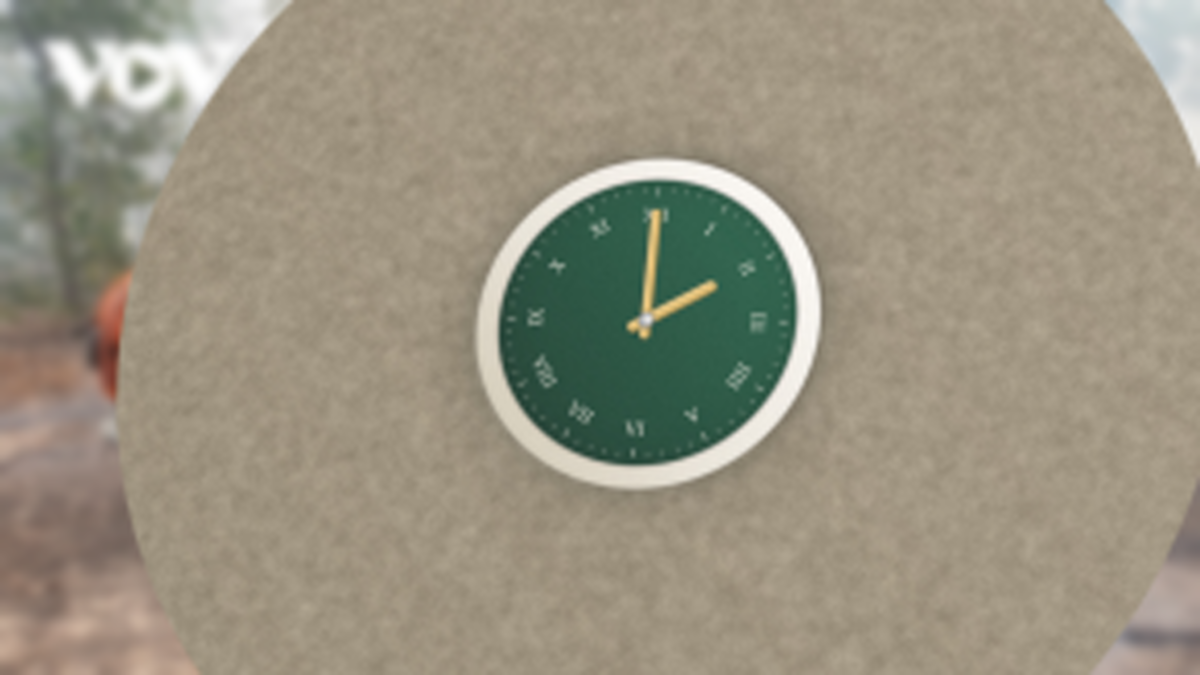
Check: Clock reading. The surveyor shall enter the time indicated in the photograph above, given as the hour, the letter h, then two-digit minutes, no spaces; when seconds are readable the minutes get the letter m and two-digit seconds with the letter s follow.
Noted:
2h00
